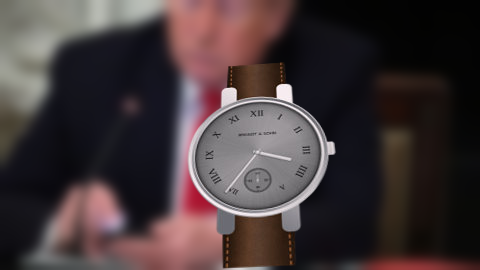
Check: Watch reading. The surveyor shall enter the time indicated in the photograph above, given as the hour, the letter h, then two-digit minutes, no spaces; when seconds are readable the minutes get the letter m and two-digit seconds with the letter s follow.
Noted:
3h36
